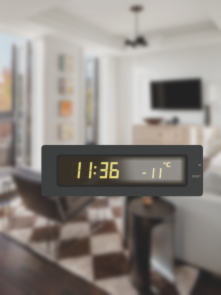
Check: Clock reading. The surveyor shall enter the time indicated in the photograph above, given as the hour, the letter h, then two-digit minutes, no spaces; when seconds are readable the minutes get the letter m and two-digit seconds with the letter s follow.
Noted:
11h36
